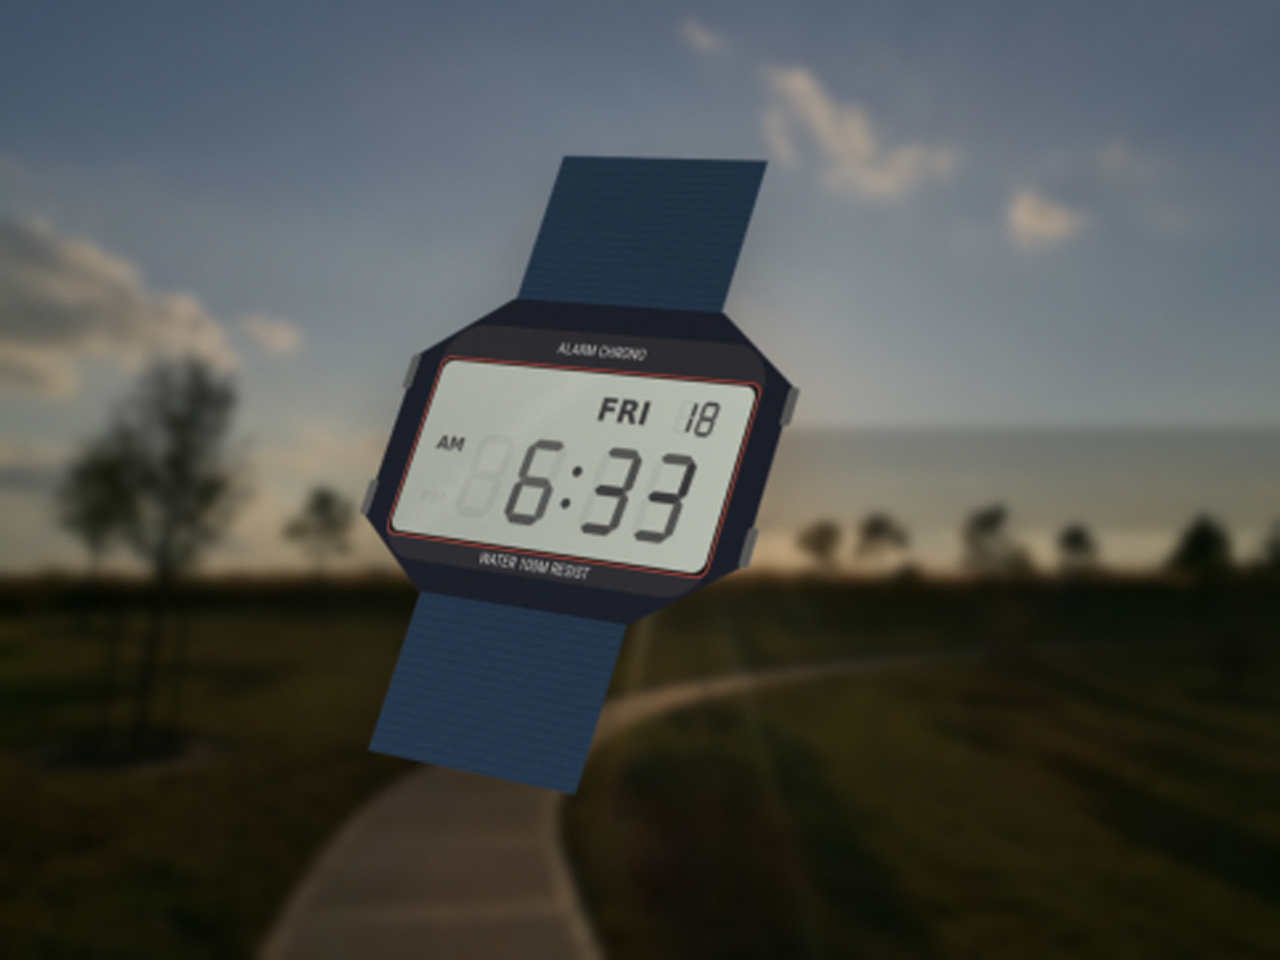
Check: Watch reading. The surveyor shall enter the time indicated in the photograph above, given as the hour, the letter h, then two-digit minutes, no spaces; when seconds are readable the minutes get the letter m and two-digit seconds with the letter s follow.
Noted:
6h33
